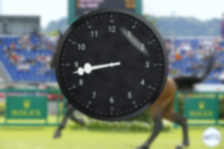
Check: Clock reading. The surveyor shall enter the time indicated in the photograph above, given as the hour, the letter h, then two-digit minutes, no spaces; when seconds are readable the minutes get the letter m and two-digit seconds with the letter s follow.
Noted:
8h43
